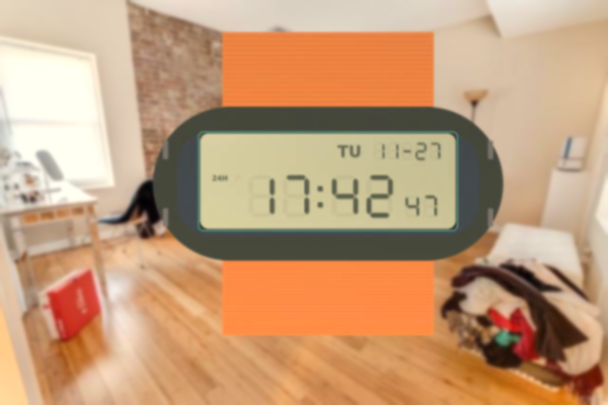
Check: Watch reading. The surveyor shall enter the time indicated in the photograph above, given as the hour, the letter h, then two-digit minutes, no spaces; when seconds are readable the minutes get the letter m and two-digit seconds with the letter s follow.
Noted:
17h42m47s
